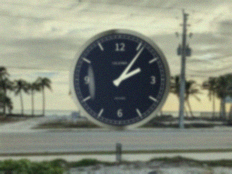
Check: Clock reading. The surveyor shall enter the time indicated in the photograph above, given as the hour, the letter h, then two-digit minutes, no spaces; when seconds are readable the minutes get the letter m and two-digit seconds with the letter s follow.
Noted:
2h06
